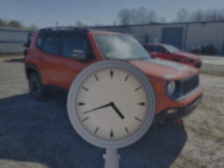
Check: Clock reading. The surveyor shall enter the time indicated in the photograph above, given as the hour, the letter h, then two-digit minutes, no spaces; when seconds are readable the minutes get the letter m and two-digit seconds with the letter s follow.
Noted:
4h42
